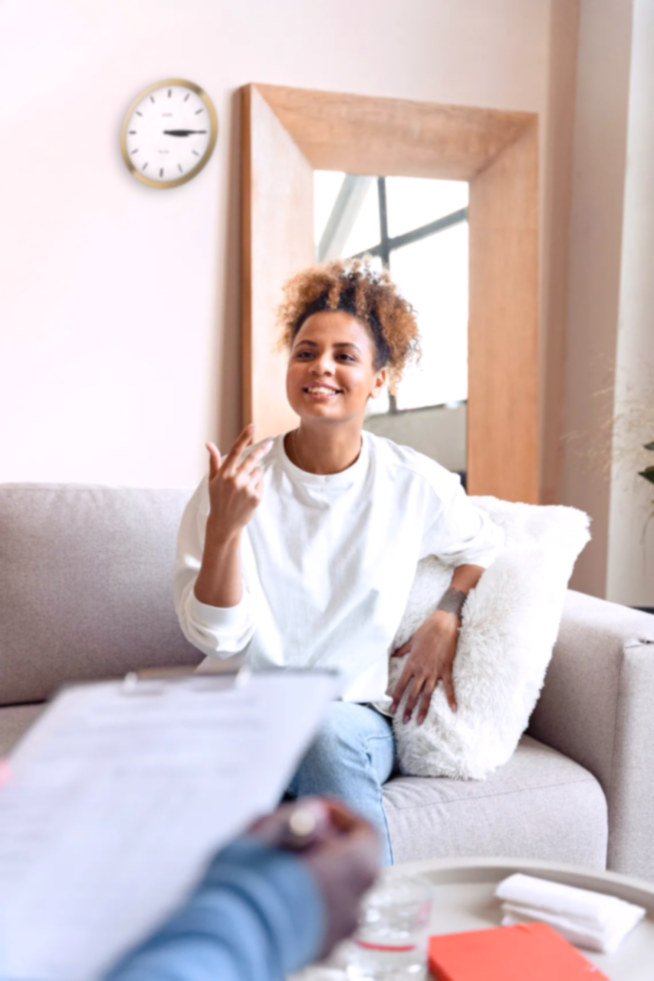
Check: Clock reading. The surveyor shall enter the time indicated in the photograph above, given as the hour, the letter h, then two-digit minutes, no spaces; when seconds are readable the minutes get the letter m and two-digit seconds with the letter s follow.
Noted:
3h15
